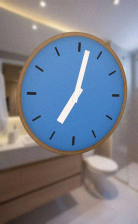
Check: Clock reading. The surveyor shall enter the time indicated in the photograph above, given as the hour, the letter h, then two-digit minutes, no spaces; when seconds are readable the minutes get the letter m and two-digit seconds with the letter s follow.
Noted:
7h02
